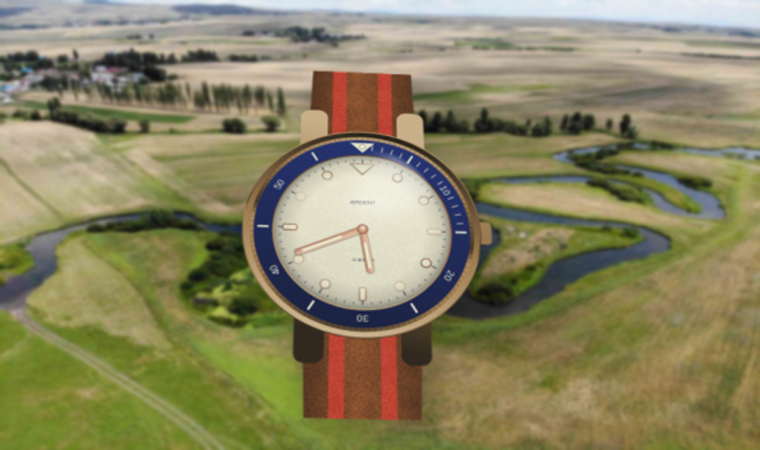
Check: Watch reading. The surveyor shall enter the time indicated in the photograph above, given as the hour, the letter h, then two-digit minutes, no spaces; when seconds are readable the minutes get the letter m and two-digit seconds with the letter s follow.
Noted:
5h41
